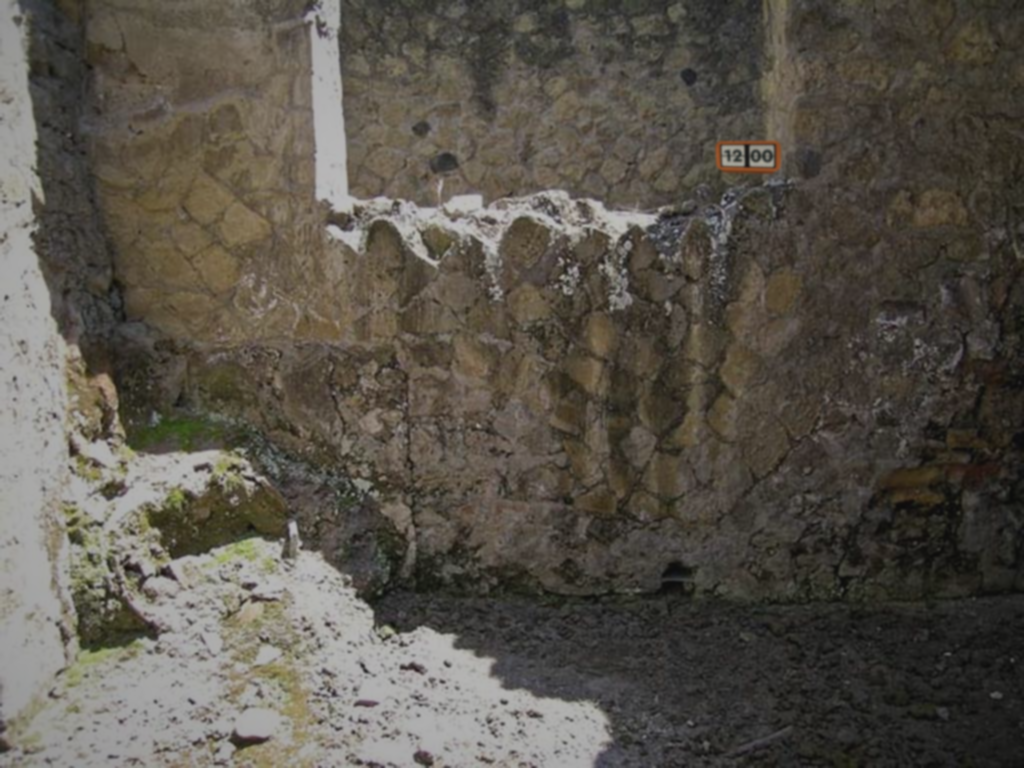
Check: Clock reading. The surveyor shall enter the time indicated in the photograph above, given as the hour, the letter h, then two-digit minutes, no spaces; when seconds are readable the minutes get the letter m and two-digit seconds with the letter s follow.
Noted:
12h00
